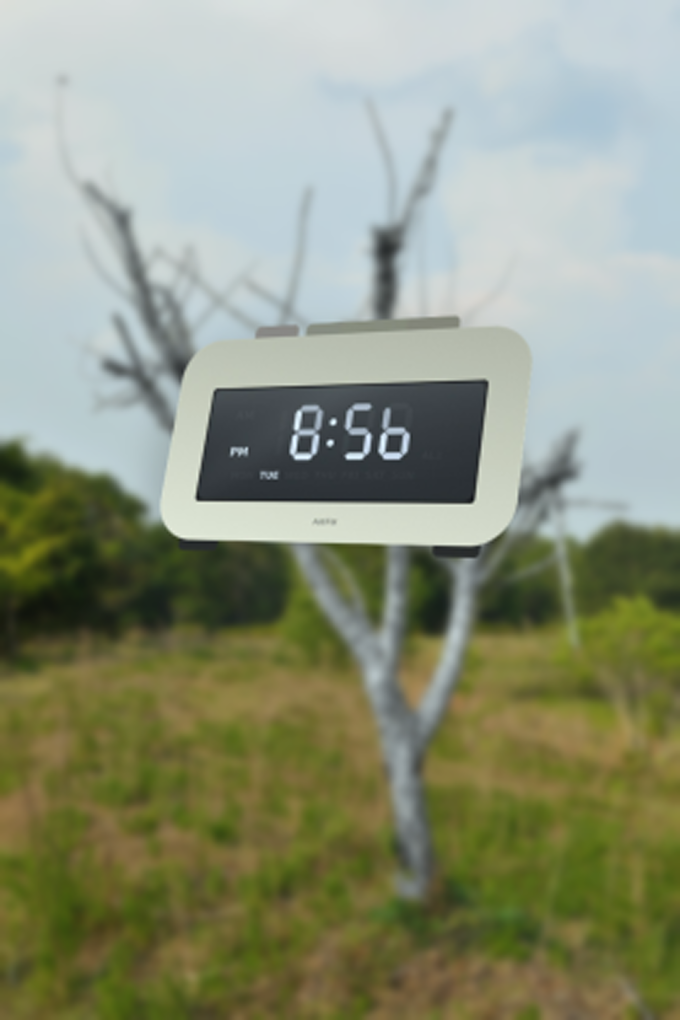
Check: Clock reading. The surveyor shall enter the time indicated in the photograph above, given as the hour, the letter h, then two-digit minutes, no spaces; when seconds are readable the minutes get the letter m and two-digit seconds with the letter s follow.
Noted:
8h56
